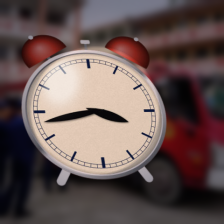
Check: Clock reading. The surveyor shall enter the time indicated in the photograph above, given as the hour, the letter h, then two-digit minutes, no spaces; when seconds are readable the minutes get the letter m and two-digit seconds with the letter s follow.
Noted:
3h43
